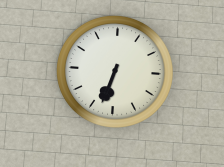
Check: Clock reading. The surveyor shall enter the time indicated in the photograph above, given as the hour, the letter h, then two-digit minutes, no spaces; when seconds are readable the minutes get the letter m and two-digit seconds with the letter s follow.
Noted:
6h33
